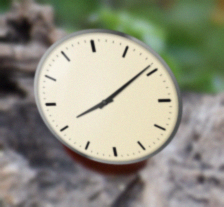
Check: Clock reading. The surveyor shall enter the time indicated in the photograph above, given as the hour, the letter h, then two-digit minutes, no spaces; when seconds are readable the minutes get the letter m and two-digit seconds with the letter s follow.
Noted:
8h09
